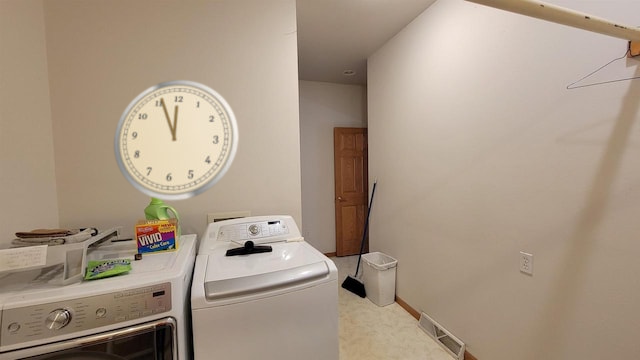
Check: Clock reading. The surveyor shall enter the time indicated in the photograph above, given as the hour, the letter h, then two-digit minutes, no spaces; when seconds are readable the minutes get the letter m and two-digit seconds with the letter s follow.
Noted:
11h56
